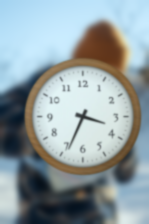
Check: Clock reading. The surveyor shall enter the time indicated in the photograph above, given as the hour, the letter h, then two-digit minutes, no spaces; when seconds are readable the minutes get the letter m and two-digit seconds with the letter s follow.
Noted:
3h34
